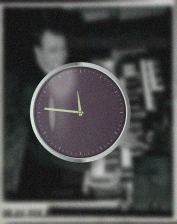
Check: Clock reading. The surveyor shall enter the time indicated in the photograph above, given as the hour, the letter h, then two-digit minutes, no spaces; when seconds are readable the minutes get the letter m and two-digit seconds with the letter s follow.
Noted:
11h46
